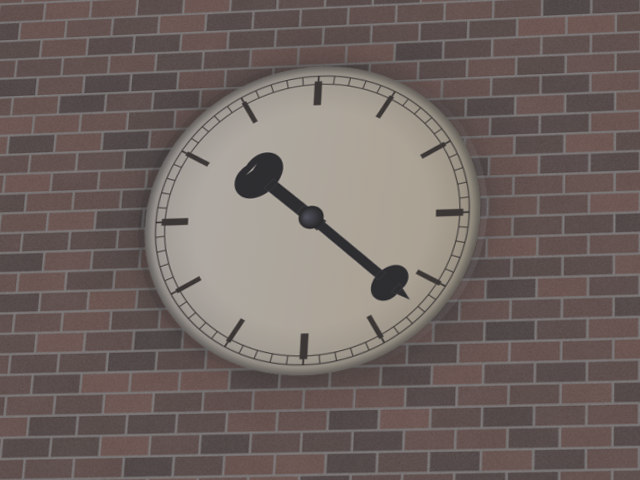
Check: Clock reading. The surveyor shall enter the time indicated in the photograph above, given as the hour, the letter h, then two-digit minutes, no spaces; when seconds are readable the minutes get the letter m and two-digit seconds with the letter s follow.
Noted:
10h22
